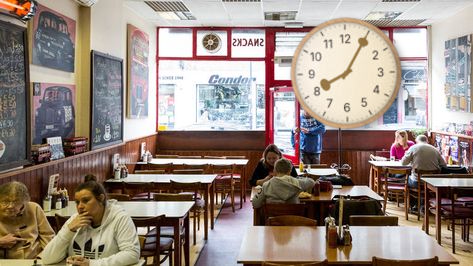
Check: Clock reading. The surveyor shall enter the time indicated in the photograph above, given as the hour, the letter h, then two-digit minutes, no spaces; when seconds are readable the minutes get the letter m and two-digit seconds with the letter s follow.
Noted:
8h05
